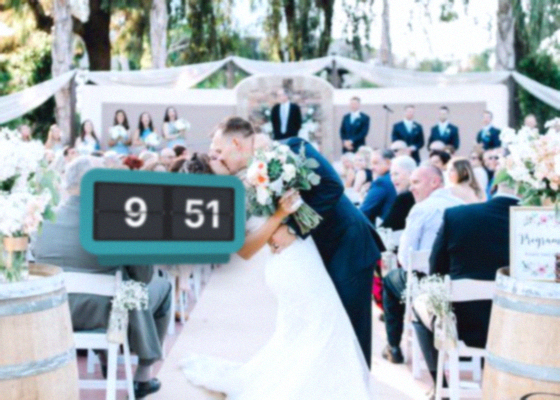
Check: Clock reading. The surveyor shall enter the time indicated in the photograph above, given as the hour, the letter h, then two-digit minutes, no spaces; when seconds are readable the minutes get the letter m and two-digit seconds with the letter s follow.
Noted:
9h51
